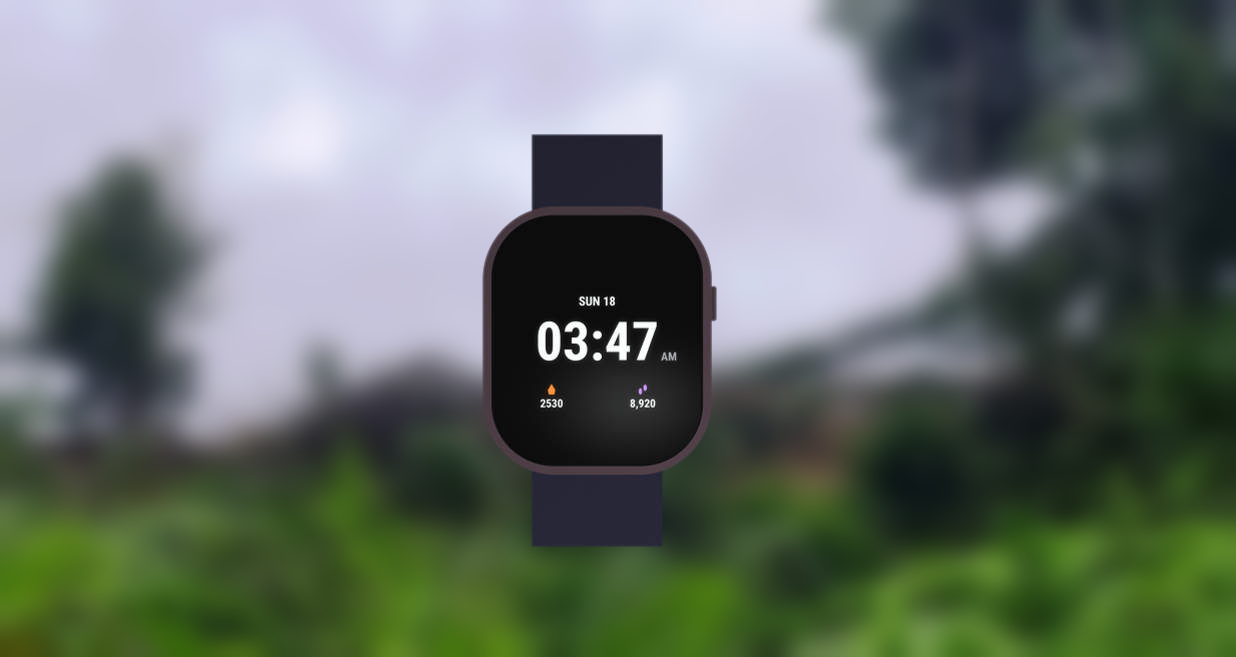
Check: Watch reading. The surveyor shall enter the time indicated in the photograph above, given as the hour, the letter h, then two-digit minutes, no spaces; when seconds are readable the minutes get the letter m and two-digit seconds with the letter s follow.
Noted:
3h47
